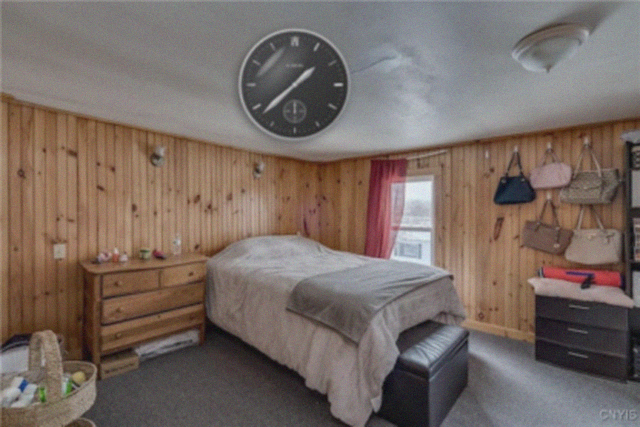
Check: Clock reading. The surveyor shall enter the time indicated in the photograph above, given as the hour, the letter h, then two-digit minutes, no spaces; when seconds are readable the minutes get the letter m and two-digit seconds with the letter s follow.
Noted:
1h38
